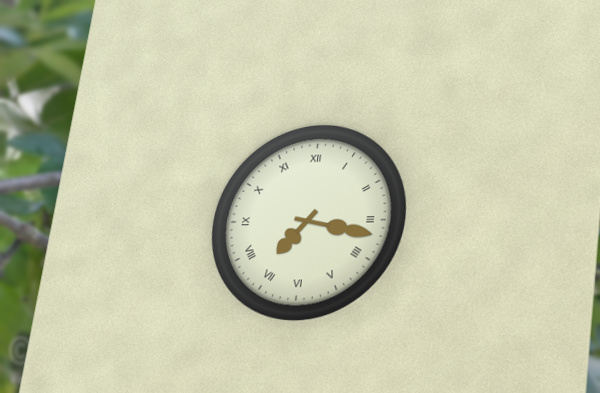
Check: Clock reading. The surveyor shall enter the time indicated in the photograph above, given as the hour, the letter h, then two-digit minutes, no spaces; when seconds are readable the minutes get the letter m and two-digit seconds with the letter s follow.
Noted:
7h17
